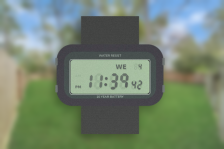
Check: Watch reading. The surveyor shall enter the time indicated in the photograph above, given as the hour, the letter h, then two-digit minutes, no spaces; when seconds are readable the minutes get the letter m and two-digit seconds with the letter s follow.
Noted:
11h39m42s
